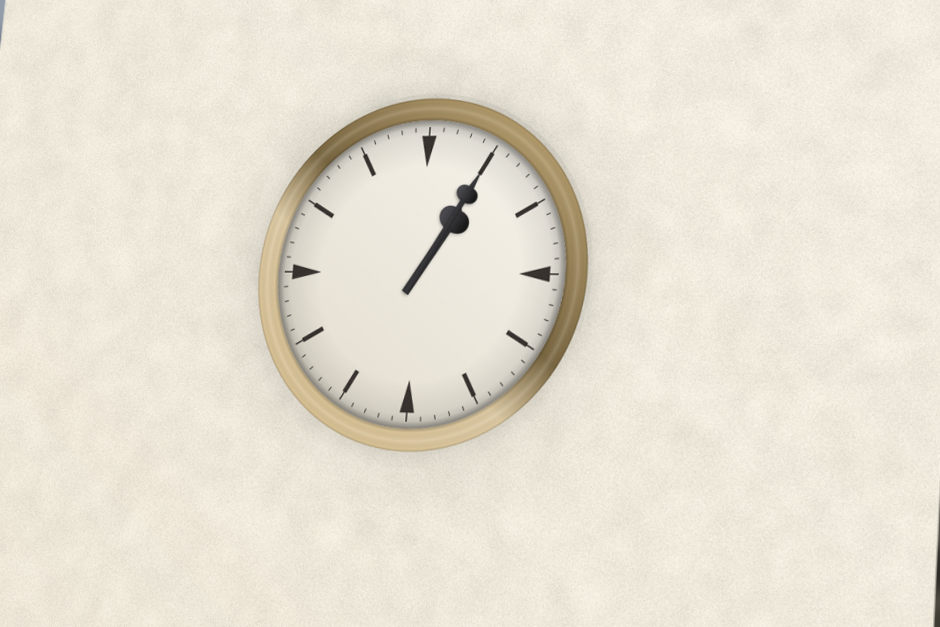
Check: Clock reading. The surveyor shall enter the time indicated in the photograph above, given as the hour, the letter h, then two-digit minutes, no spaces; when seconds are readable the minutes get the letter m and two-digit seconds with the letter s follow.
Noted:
1h05
